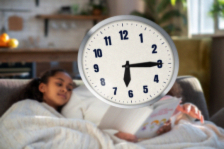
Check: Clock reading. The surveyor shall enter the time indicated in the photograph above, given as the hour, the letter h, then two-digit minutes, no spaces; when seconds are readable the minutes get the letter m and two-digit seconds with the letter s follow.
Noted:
6h15
